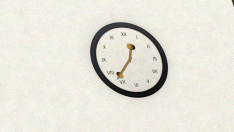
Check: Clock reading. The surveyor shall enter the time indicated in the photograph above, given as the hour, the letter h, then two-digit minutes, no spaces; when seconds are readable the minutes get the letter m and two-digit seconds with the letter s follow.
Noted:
12h37
